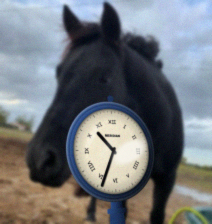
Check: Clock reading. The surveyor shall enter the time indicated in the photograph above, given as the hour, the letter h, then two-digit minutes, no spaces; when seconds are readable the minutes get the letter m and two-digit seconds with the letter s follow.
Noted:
10h34
